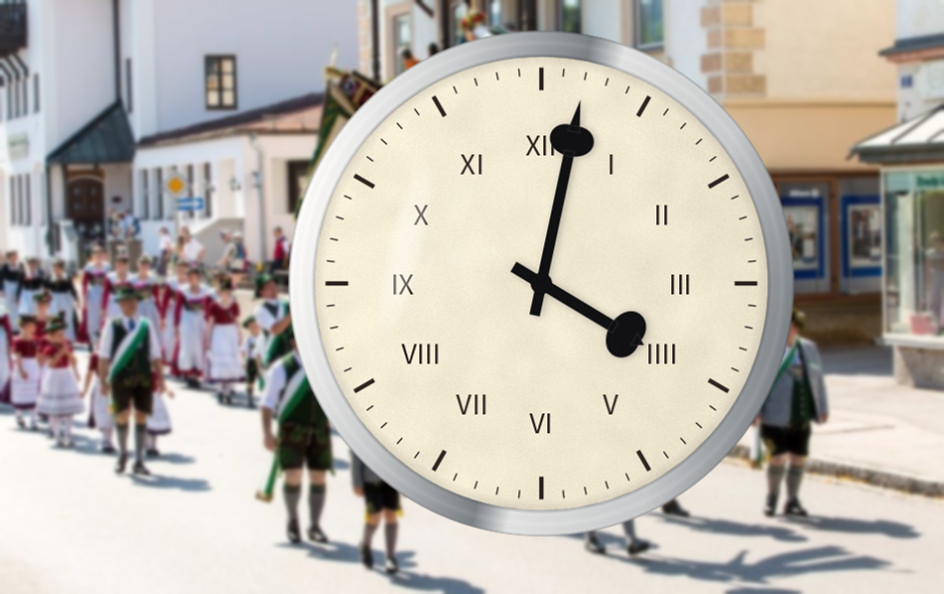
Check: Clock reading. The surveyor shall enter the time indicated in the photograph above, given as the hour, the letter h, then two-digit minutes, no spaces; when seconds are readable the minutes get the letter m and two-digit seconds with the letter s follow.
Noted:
4h02
